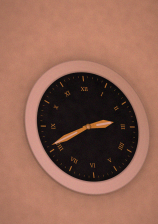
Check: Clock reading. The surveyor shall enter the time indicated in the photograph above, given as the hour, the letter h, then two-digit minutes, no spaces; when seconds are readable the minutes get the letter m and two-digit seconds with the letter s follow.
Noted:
2h41
